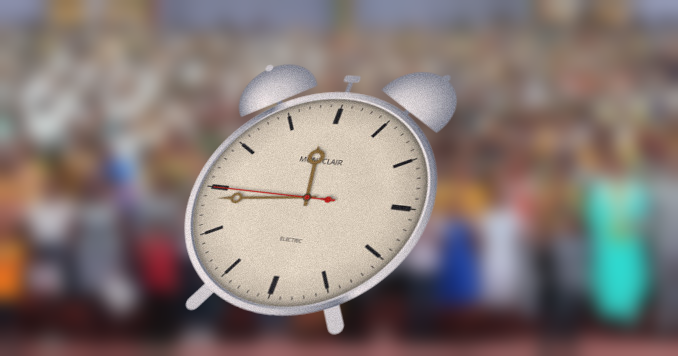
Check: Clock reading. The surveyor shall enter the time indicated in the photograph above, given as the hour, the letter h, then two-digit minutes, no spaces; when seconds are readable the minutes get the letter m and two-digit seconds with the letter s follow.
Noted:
11h43m45s
